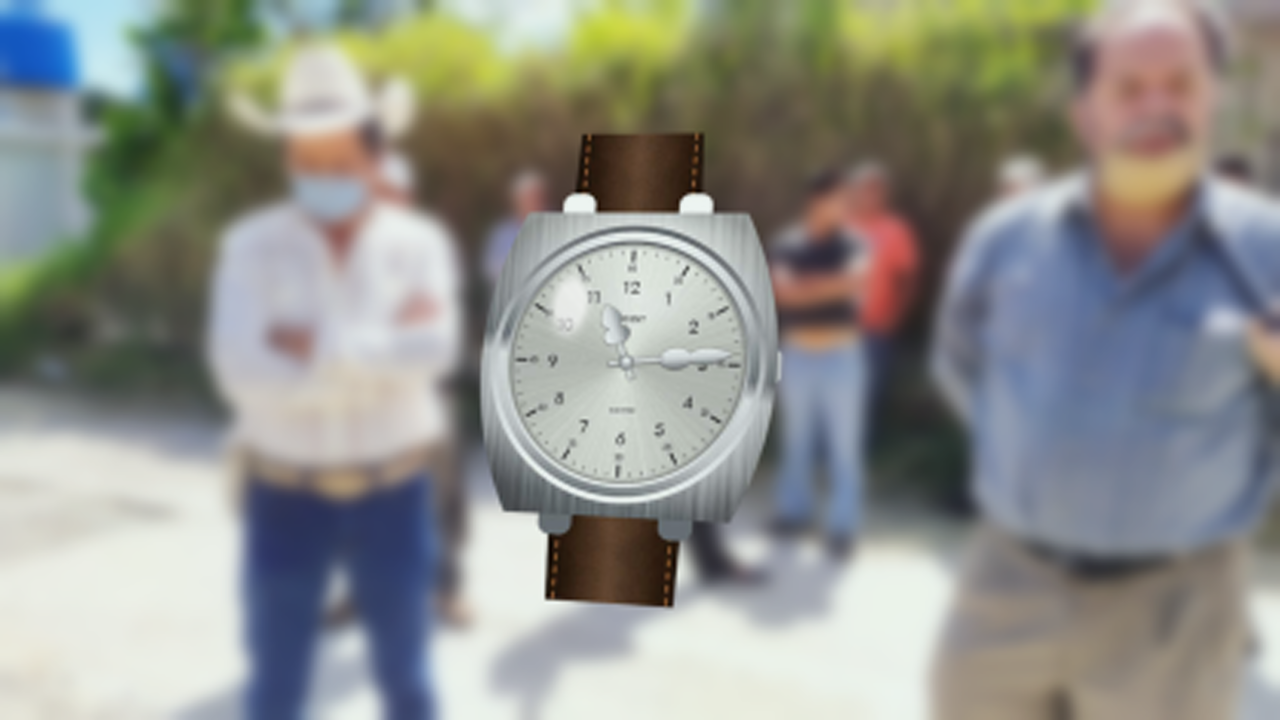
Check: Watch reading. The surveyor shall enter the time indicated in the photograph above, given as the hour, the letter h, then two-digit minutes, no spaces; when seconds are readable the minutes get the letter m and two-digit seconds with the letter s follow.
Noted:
11h14
